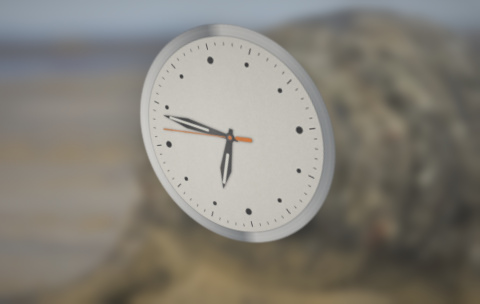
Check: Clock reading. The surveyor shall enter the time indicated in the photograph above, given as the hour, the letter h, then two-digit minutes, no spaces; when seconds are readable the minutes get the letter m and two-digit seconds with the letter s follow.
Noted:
6h48m47s
